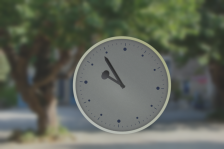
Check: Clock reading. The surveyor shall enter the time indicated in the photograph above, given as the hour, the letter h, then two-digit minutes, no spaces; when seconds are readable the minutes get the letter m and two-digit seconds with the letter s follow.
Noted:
9h54
